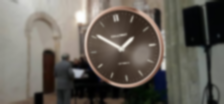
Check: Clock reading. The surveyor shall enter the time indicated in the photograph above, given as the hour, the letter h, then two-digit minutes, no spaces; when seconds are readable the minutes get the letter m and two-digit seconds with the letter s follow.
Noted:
1h51
